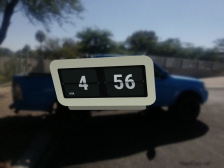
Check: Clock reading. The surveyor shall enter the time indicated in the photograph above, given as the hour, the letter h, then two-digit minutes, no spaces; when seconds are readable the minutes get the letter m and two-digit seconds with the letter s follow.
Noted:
4h56
